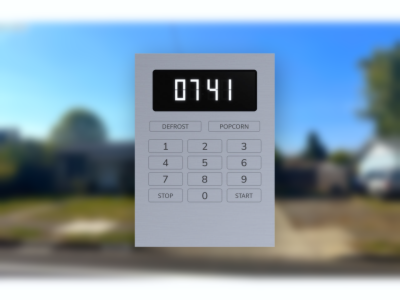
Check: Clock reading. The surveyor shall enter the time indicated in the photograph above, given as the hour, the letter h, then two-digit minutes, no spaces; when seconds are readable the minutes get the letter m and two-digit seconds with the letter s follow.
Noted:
7h41
